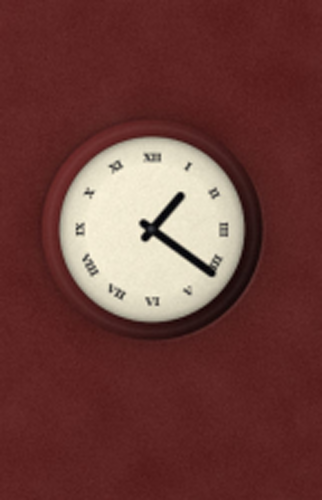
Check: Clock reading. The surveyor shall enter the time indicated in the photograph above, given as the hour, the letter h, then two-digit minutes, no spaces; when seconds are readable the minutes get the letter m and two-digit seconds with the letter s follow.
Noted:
1h21
